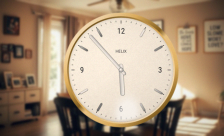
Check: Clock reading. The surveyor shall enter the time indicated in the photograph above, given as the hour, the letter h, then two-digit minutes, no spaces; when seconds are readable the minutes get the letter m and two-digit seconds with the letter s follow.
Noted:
5h53
